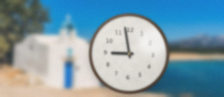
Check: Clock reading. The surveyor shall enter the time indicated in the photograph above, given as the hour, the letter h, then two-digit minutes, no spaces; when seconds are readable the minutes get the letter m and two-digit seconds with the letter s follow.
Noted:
8h58
